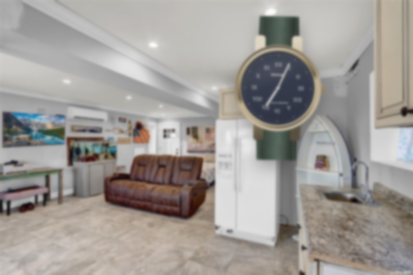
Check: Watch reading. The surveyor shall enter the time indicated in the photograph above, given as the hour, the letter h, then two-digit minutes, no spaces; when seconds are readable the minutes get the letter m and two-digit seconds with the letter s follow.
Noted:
7h04
